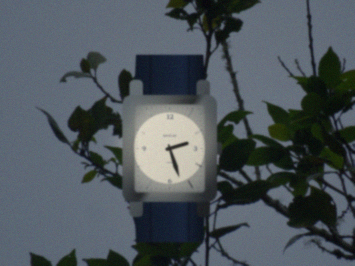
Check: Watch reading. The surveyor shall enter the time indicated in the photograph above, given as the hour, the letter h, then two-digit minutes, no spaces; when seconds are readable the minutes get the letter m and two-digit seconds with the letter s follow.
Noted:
2h27
